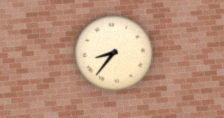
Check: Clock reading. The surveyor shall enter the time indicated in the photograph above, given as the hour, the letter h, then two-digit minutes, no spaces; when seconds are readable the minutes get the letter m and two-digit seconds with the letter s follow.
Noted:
8h37
